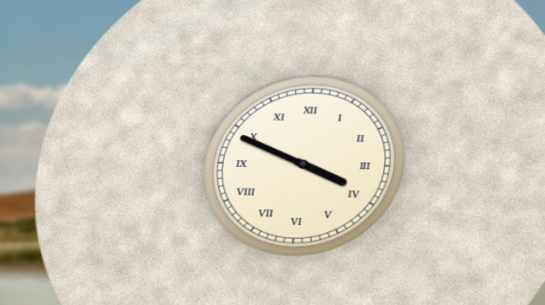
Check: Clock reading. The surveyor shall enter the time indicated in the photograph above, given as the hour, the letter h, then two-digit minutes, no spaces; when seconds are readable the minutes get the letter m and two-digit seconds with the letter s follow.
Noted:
3h49
